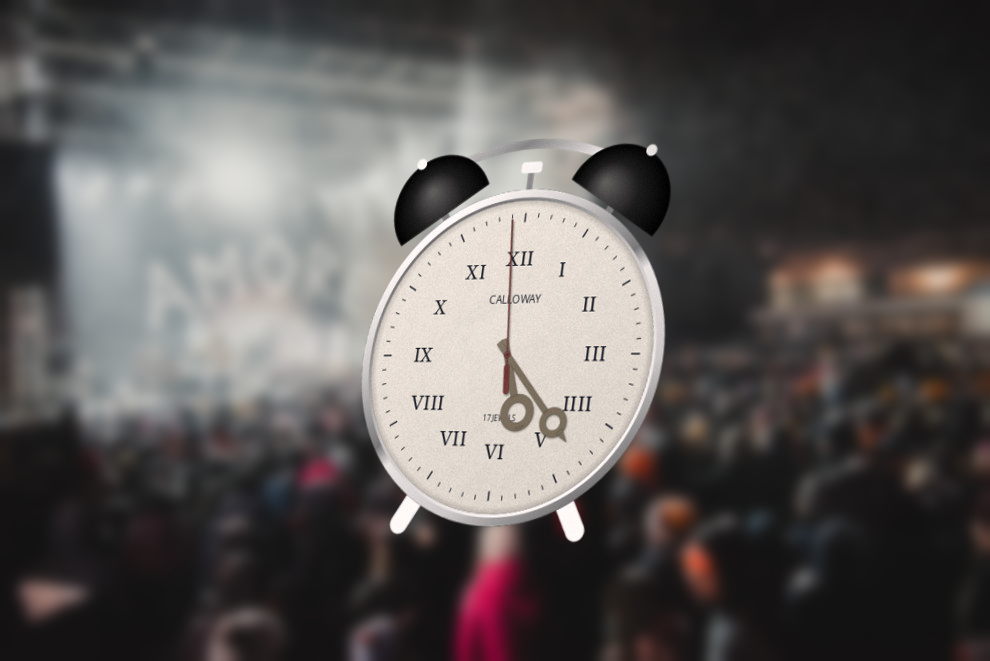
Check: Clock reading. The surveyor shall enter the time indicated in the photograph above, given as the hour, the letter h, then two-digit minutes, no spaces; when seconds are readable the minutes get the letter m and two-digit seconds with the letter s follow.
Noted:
5h22m59s
